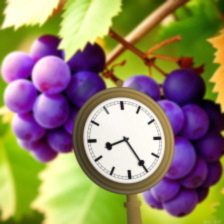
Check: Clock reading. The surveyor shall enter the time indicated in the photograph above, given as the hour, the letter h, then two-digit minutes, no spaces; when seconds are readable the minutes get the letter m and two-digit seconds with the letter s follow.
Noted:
8h25
